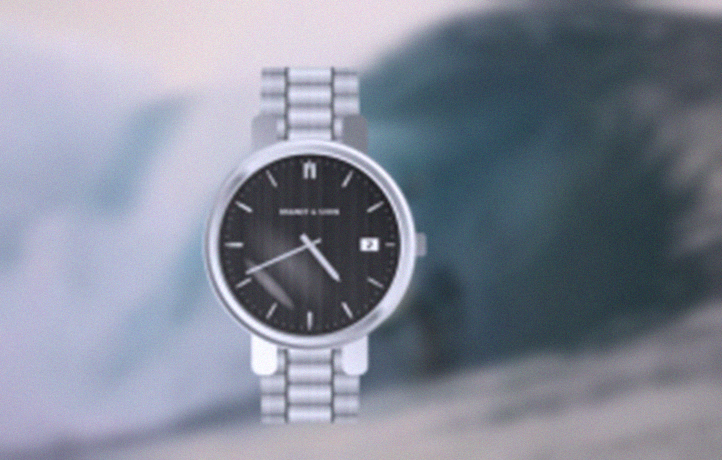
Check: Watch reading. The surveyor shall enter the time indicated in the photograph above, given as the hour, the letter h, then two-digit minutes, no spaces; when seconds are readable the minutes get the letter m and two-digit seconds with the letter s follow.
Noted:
4h41
